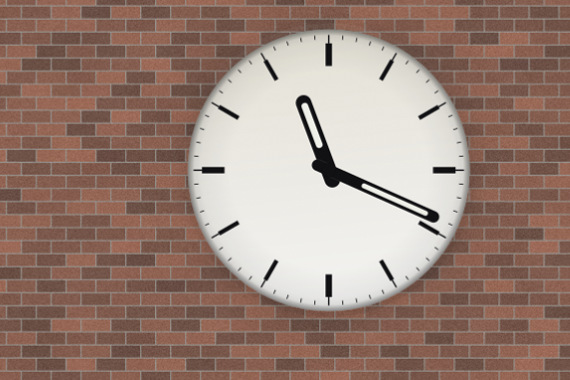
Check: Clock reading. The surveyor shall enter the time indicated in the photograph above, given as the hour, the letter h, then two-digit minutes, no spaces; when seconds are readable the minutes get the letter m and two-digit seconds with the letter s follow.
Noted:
11h19
